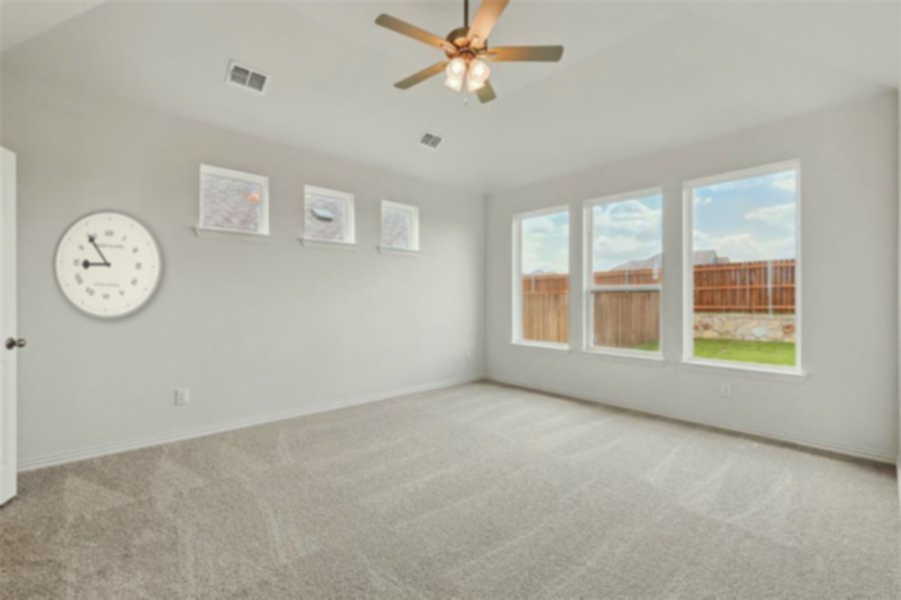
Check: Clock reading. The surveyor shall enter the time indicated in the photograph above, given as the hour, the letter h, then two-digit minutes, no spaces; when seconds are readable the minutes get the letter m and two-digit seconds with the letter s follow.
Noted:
8h54
